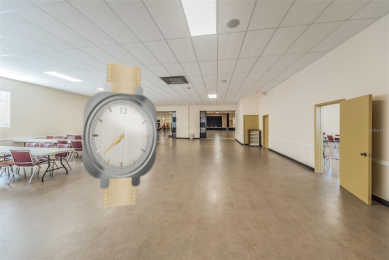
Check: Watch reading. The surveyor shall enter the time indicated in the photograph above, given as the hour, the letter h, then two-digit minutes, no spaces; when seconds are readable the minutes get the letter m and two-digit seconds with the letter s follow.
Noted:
7h38
